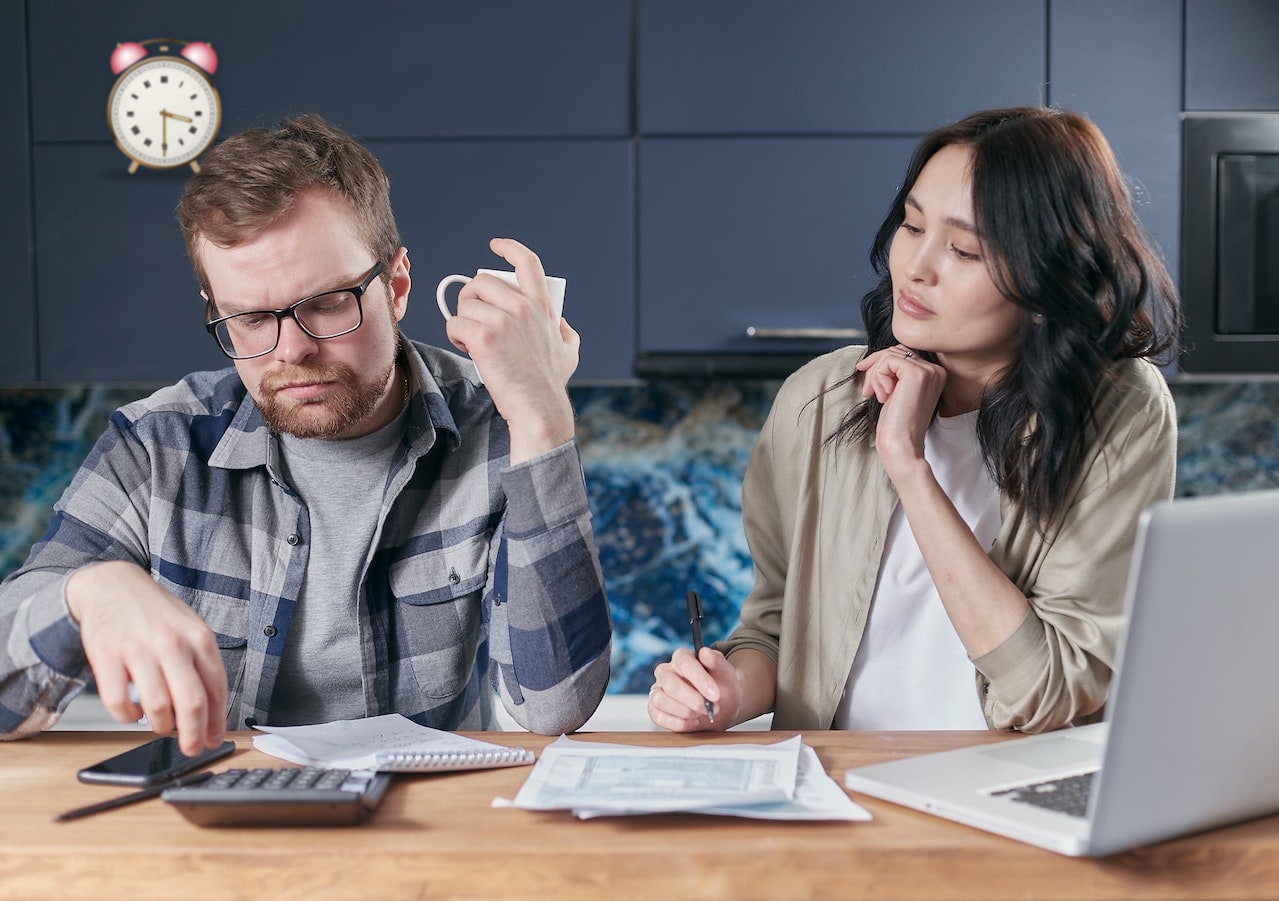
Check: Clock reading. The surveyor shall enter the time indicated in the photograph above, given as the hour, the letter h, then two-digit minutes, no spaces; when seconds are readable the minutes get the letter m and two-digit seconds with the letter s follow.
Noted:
3h30
